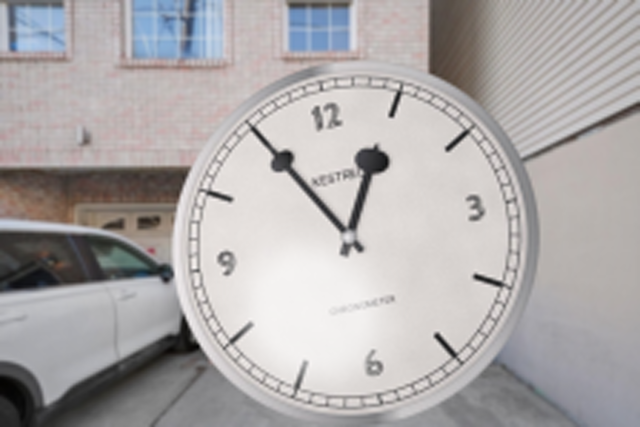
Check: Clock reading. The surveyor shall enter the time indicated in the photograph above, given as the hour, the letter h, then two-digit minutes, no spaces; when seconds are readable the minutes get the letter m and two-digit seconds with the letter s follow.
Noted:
12h55
